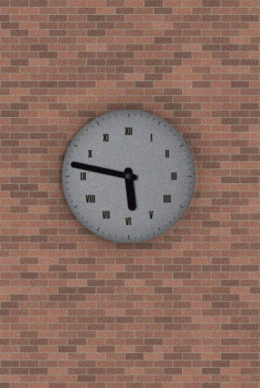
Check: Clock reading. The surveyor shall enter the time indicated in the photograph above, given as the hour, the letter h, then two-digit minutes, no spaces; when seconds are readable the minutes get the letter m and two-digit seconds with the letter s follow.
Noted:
5h47
